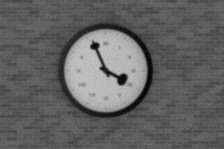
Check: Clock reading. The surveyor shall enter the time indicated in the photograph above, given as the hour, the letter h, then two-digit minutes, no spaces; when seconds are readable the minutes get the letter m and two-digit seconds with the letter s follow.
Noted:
3h56
